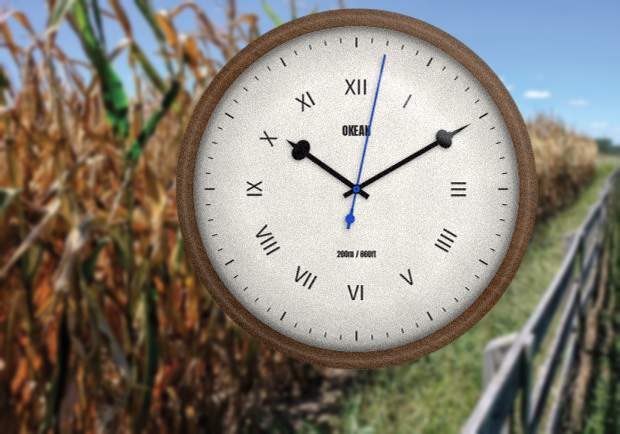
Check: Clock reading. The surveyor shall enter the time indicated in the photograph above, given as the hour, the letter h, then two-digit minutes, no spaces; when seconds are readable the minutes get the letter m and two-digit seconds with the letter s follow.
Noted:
10h10m02s
